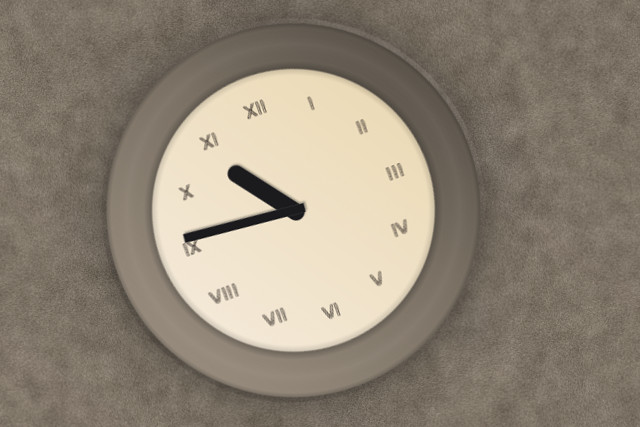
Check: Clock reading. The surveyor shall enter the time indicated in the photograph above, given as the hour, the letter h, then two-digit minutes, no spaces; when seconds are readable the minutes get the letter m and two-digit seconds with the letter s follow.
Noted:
10h46
